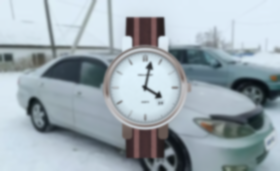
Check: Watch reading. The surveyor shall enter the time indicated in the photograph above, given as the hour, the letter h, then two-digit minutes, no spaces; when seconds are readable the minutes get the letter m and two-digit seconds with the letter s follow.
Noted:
4h02
